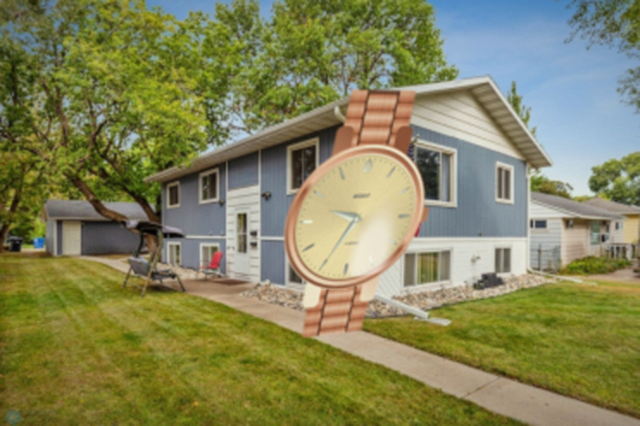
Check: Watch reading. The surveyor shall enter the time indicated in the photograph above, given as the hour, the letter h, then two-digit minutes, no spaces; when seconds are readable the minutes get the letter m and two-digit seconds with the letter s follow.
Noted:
9h35
